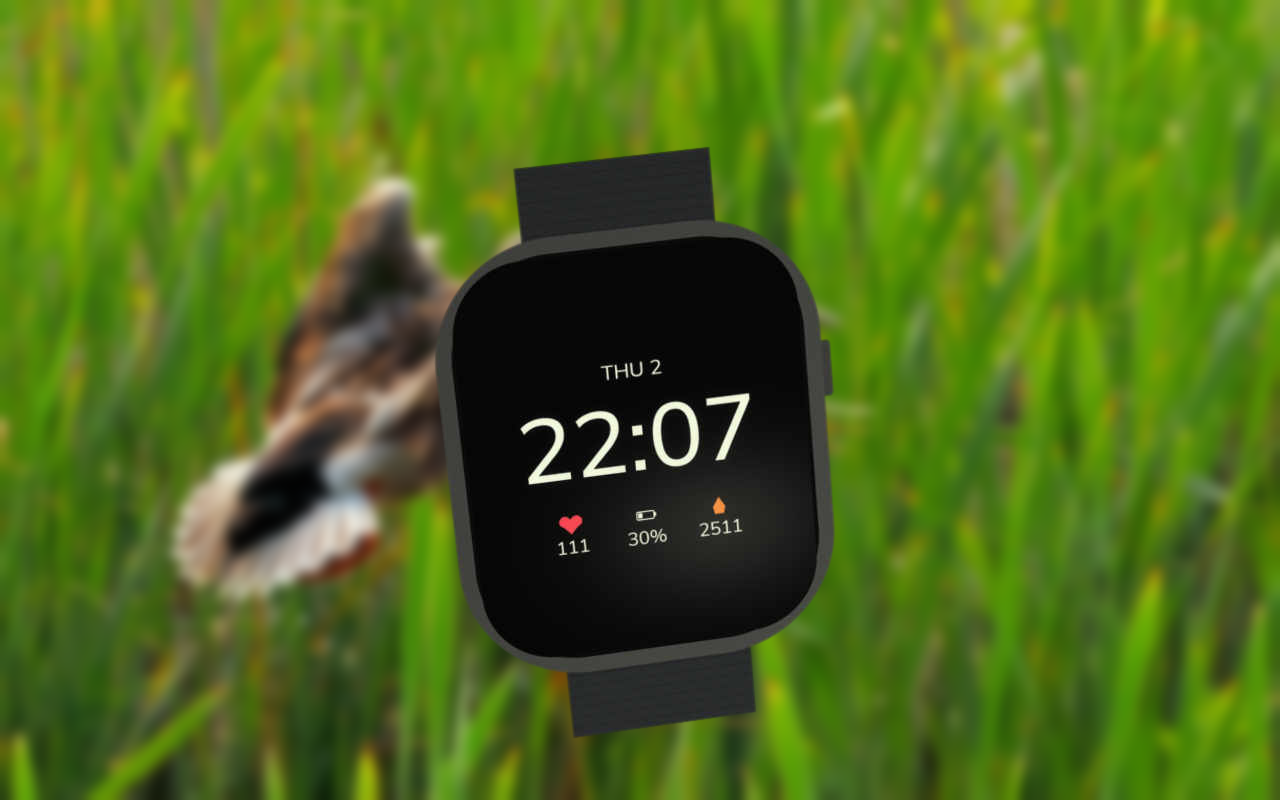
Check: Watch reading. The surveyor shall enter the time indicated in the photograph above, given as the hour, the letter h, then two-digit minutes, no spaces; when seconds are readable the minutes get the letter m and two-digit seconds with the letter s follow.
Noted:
22h07
